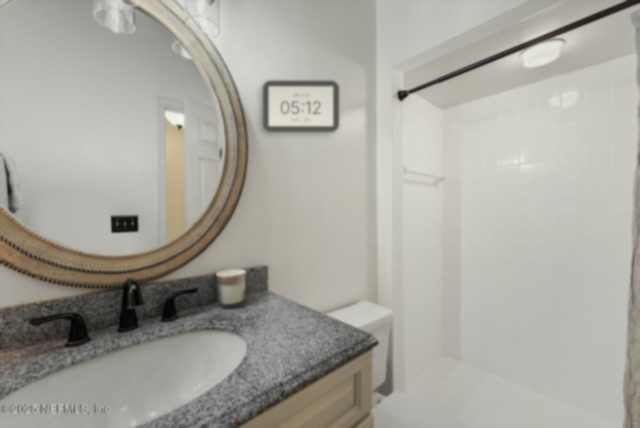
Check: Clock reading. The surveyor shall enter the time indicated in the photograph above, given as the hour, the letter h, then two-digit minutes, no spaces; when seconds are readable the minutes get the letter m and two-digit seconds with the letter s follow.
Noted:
5h12
